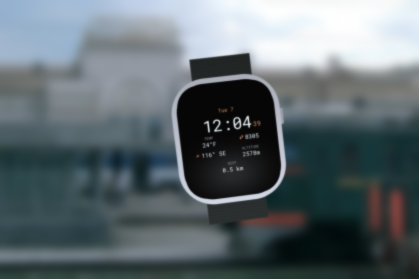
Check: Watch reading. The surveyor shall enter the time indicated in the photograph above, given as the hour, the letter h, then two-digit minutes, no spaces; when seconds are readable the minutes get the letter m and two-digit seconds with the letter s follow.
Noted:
12h04
